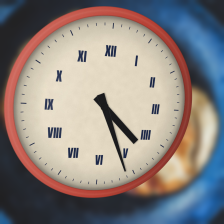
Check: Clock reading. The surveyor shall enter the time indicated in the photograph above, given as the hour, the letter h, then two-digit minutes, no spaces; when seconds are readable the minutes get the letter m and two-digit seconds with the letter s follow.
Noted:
4h26
